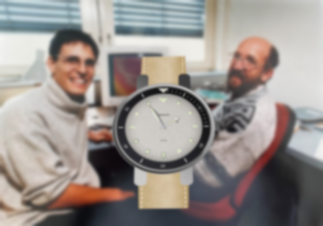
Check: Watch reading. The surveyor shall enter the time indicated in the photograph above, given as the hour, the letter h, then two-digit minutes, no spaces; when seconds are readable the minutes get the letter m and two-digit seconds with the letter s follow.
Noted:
1h55
